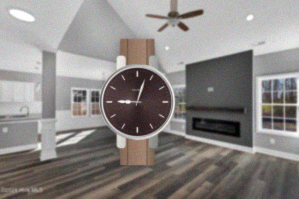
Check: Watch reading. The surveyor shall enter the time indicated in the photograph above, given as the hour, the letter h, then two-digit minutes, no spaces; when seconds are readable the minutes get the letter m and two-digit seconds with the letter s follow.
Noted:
9h03
